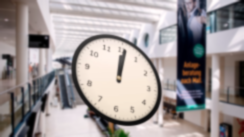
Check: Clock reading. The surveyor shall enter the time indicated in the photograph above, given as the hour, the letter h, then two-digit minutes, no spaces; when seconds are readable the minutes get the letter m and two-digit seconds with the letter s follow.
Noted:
12h01
